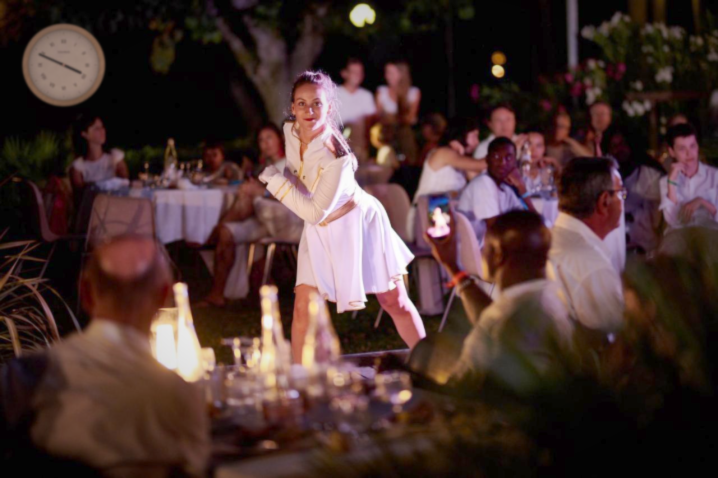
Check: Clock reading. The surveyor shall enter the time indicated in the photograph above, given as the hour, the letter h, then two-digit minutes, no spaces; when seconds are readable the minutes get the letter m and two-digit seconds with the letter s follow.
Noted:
3h49
